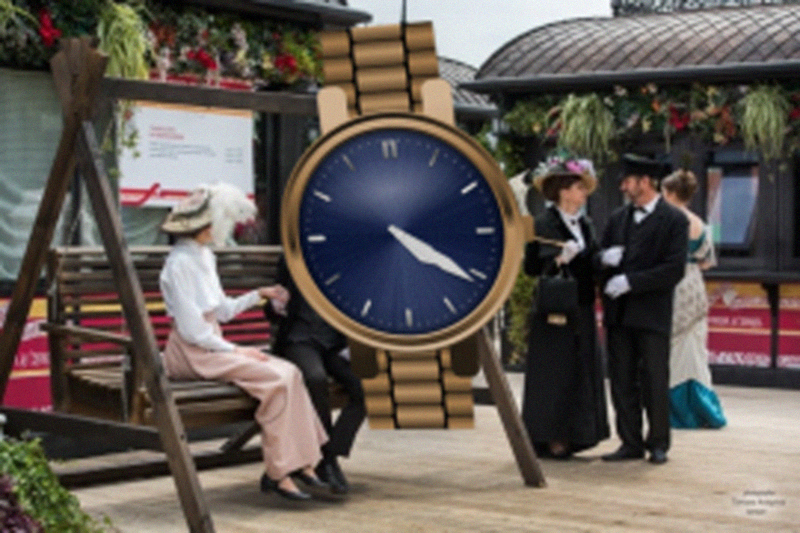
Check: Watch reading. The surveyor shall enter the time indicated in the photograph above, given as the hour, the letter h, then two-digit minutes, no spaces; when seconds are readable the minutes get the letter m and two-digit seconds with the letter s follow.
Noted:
4h21
